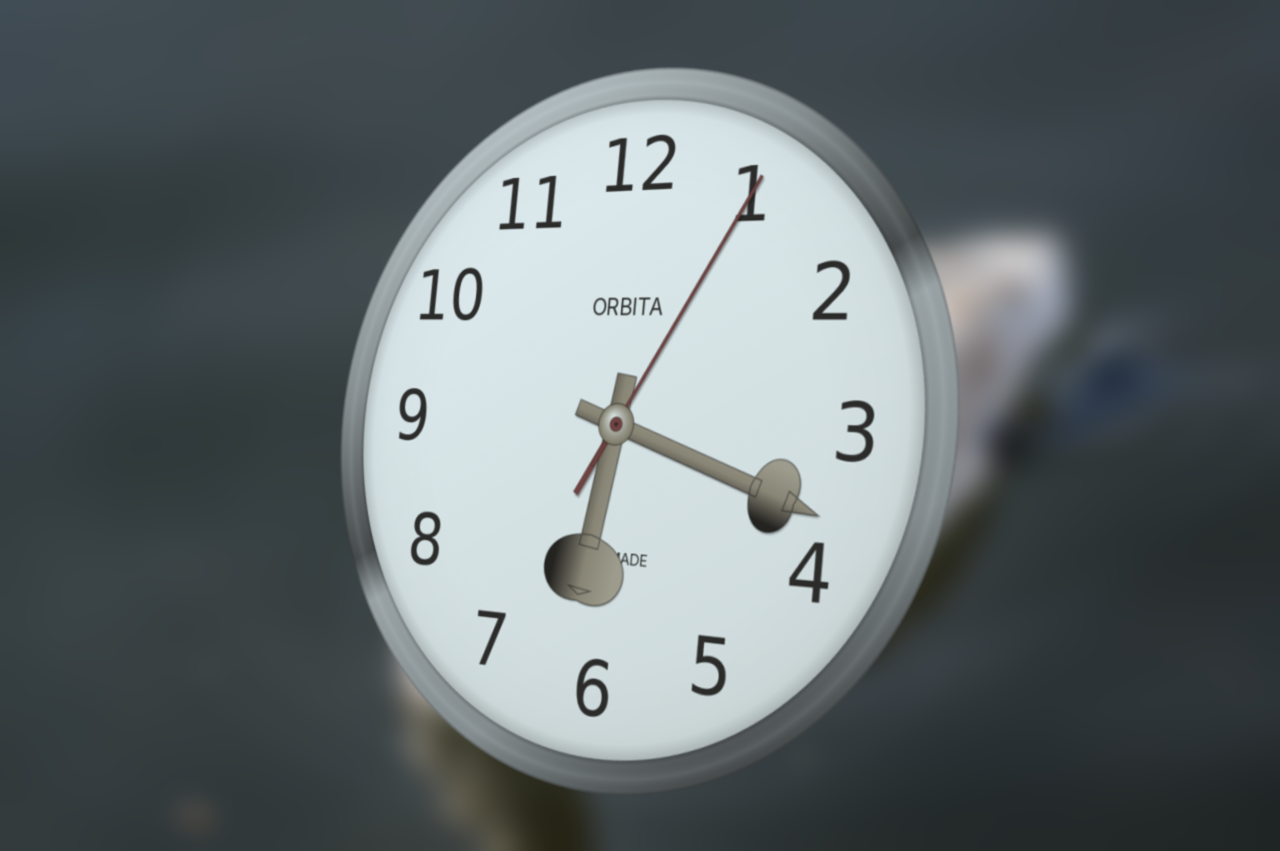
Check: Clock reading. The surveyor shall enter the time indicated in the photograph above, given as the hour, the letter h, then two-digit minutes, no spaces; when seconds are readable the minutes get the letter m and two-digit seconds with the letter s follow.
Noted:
6h18m05s
